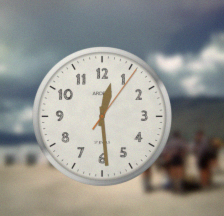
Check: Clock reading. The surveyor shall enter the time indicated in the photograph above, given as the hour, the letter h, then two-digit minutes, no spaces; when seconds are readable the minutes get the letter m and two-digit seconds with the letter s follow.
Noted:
12h29m06s
